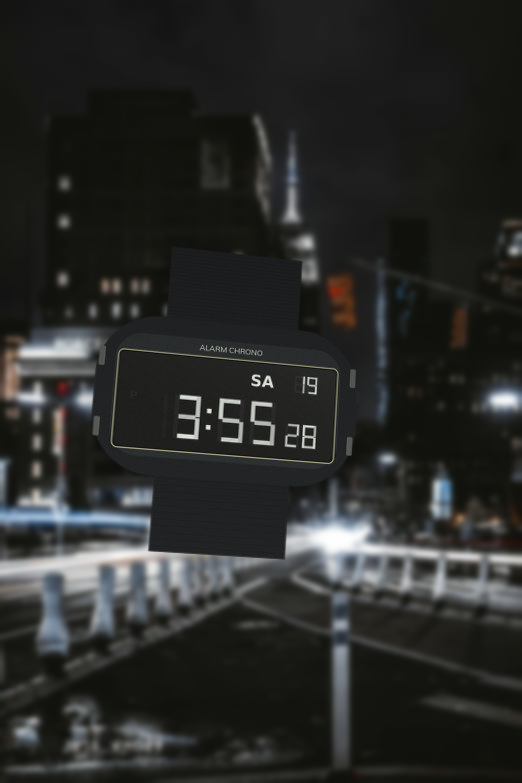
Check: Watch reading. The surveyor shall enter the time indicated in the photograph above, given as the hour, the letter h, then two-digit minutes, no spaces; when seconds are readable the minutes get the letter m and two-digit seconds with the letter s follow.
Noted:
3h55m28s
